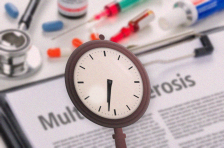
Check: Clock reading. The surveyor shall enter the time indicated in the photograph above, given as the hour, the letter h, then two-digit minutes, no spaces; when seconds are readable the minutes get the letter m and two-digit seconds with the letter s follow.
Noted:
6h32
